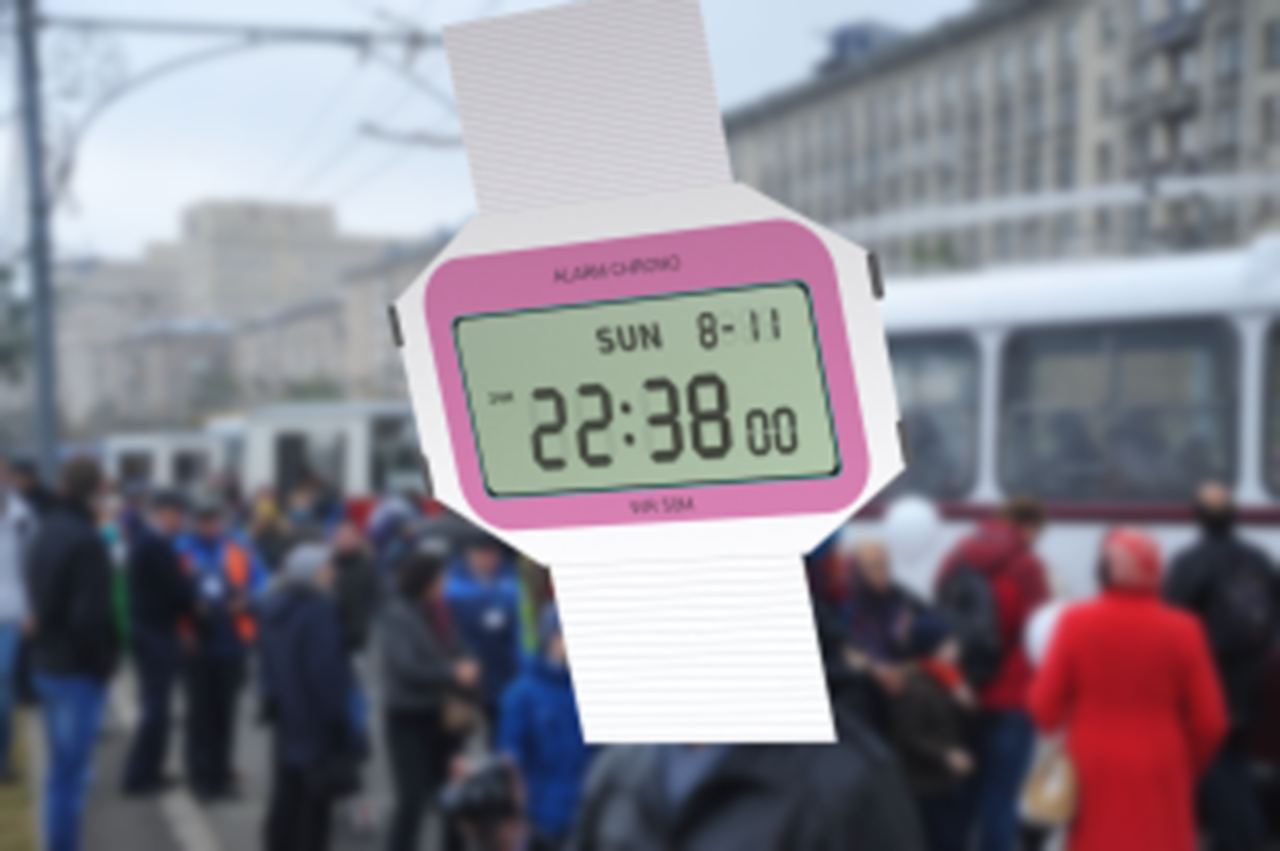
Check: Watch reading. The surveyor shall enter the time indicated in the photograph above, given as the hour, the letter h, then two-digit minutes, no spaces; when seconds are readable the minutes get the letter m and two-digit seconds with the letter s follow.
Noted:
22h38m00s
